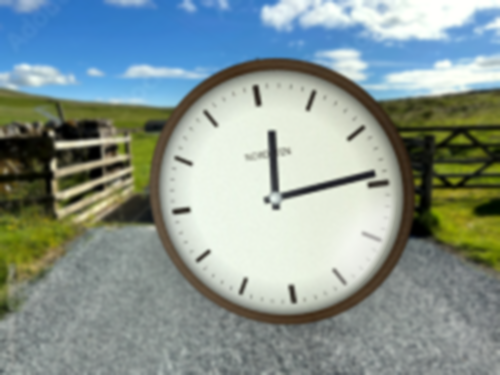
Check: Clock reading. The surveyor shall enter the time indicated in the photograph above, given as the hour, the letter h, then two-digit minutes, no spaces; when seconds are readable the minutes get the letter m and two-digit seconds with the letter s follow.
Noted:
12h14
